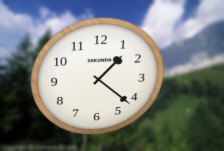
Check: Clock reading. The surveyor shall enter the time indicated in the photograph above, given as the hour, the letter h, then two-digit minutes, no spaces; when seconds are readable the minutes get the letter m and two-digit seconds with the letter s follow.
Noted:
1h22
